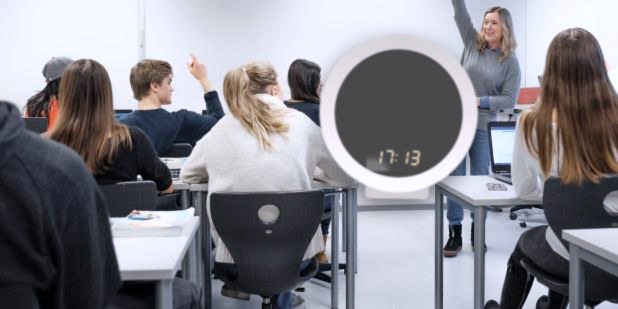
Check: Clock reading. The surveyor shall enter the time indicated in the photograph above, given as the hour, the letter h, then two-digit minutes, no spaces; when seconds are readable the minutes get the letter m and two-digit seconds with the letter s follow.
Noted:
17h13
